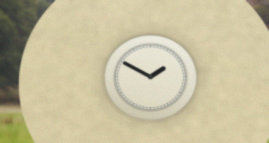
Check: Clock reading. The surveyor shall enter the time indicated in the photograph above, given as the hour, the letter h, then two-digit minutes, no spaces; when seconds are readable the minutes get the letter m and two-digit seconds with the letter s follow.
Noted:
1h50
